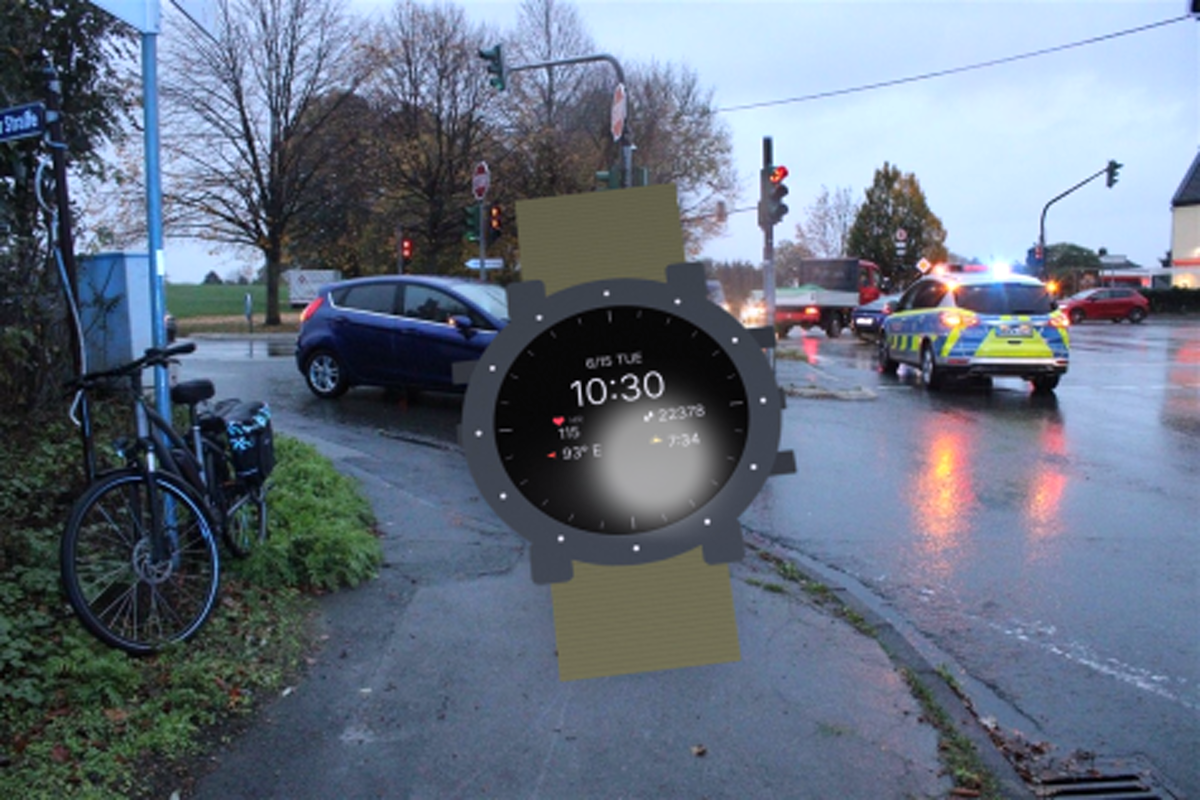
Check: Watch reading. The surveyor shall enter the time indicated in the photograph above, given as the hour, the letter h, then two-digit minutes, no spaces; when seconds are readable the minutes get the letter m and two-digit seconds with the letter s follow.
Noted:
10h30
